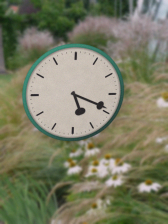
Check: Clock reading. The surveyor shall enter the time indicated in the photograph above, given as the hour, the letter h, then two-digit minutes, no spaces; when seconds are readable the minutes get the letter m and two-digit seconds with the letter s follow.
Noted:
5h19
